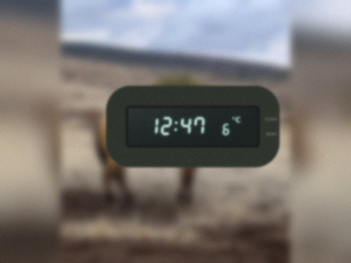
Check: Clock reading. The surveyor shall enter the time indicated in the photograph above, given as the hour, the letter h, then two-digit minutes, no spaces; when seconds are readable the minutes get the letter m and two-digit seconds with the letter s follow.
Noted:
12h47
